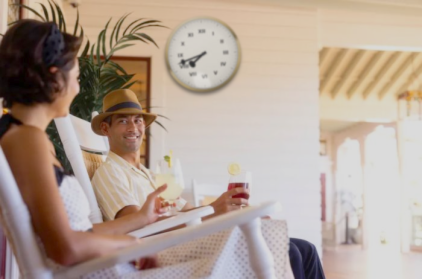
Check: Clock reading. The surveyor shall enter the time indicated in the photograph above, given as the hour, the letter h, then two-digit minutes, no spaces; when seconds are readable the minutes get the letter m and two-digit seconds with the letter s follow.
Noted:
7h42
